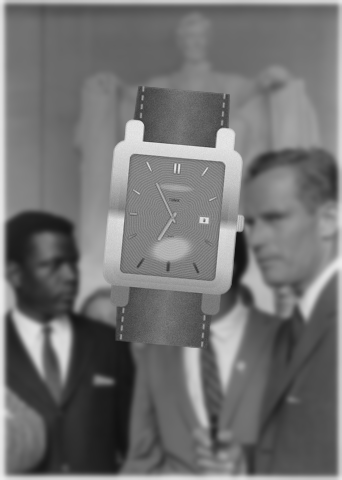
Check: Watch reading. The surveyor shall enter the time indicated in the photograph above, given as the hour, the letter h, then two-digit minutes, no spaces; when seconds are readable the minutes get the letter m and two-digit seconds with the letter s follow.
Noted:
6h55
